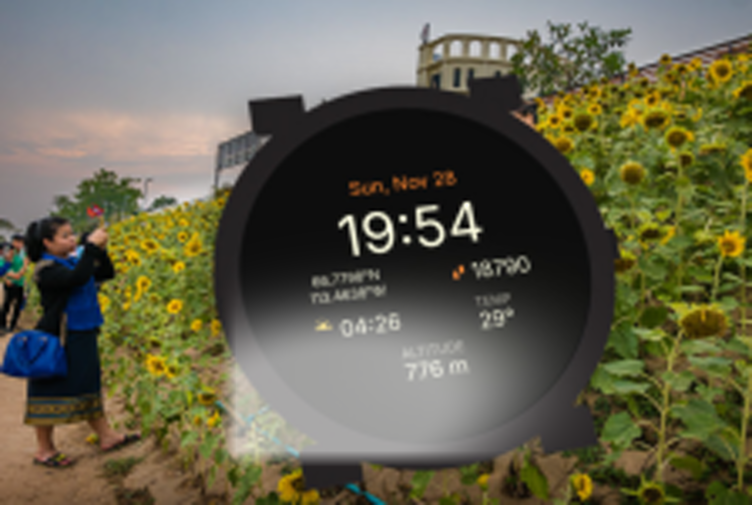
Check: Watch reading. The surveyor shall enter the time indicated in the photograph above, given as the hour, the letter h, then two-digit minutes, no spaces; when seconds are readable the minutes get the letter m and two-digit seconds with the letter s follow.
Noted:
19h54
